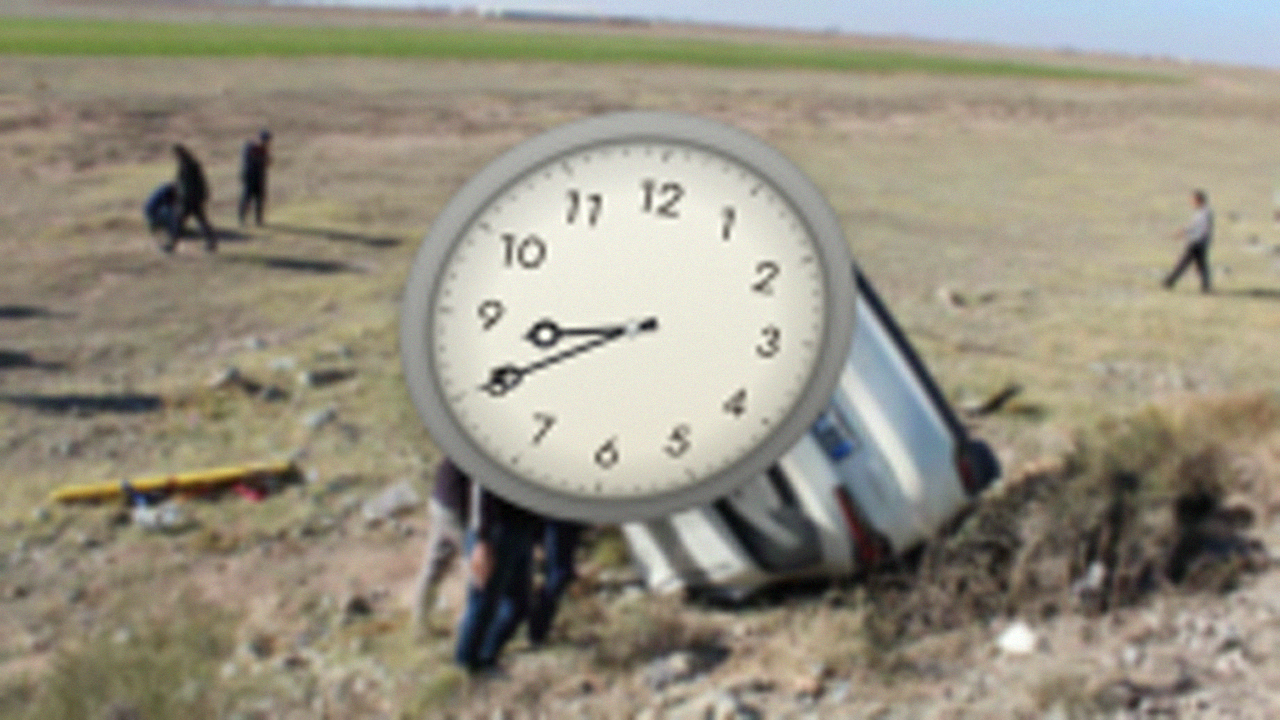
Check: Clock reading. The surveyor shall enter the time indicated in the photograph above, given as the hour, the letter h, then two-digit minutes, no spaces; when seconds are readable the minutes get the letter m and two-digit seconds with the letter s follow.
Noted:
8h40
